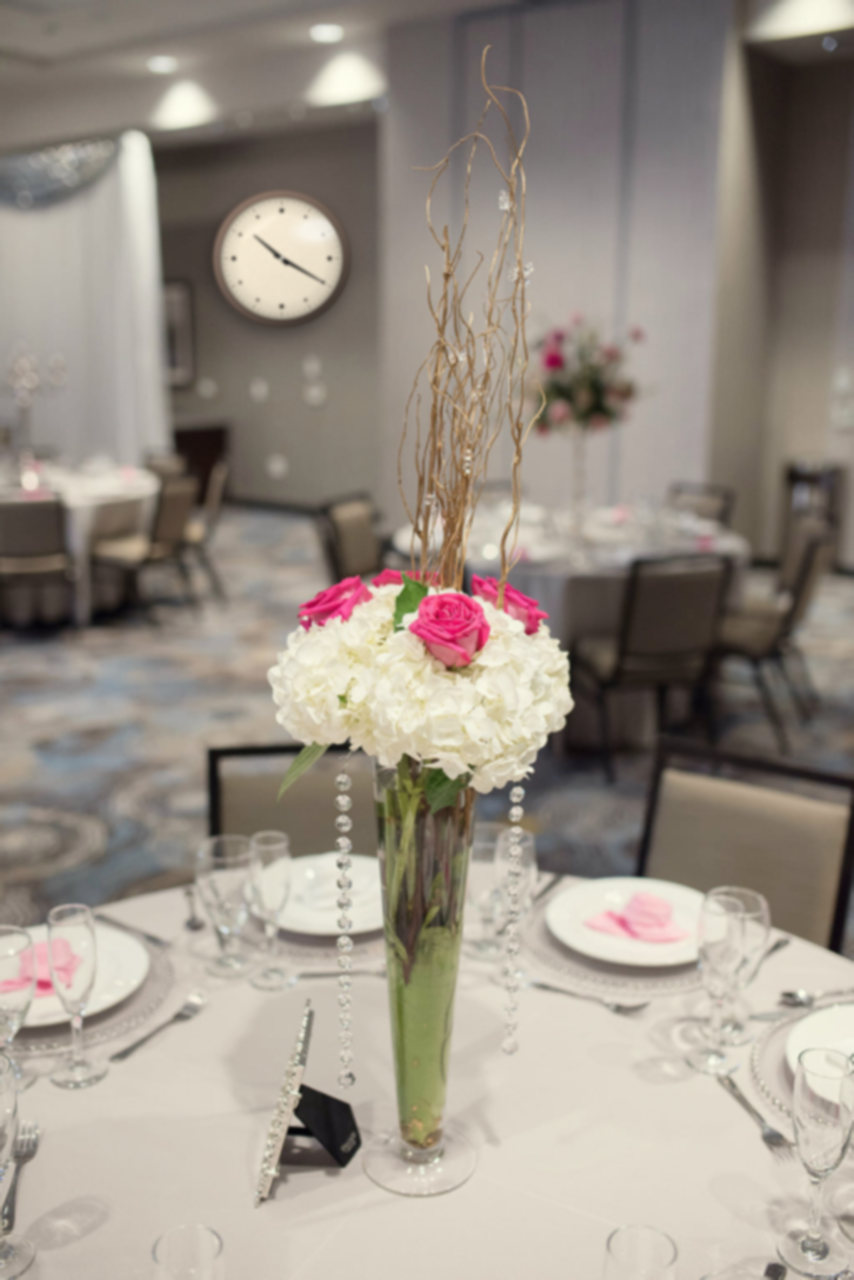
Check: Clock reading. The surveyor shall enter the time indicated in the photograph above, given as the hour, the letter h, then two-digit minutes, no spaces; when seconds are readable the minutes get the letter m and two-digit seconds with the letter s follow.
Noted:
10h20
